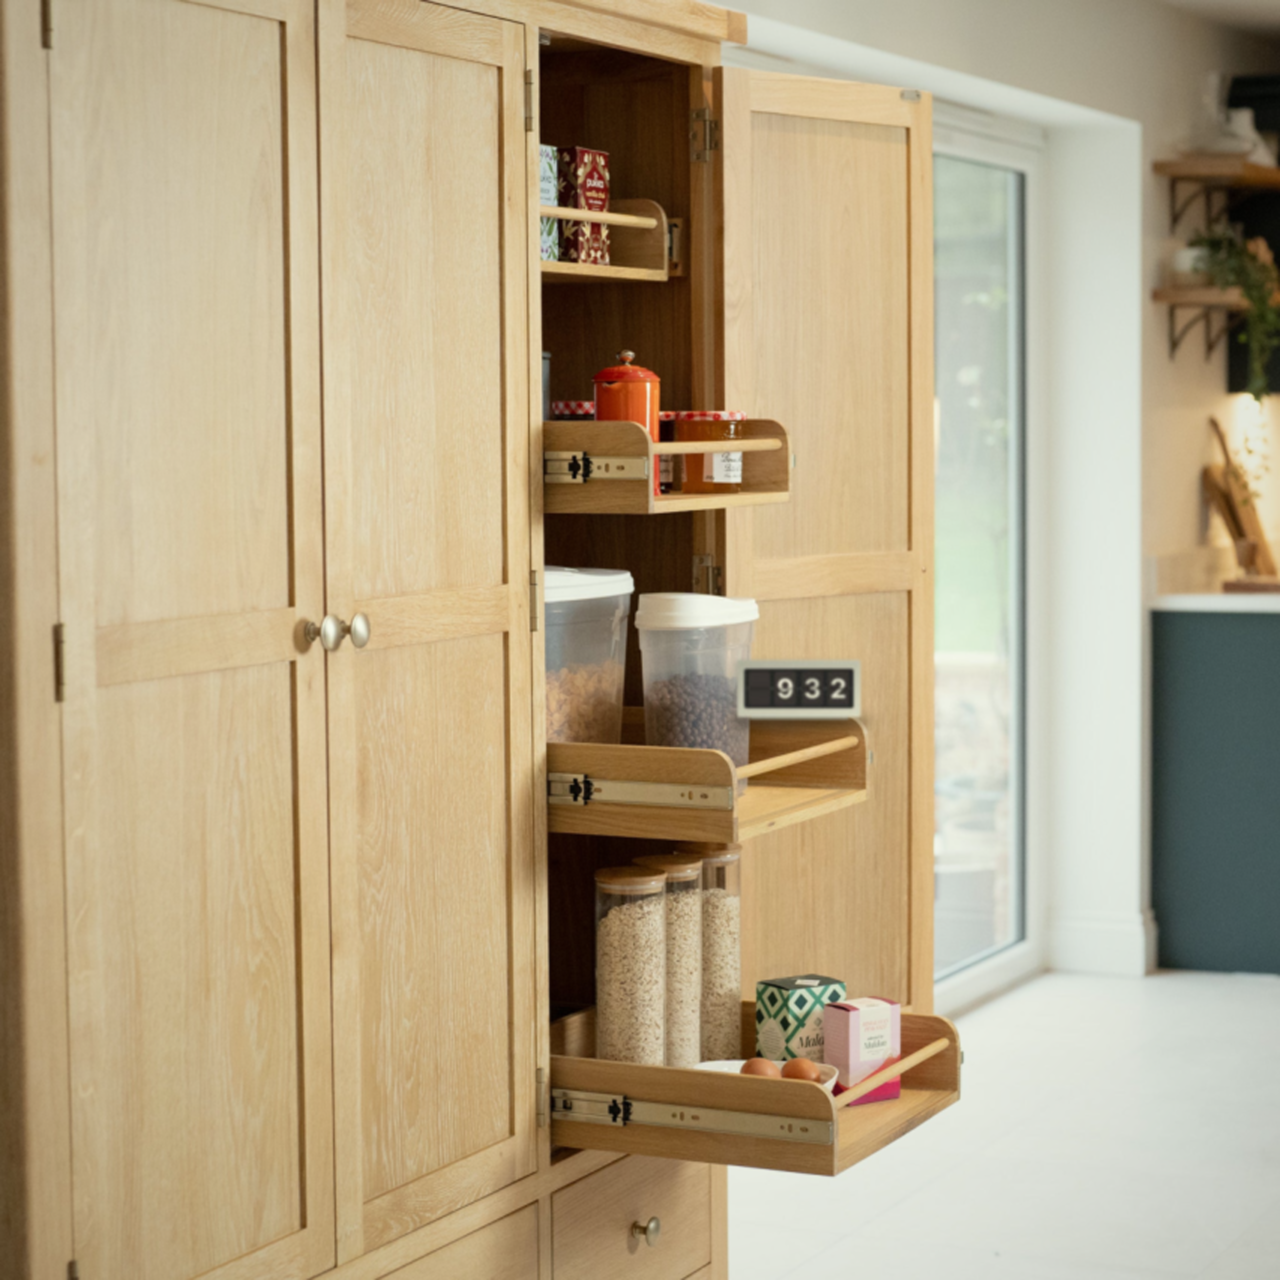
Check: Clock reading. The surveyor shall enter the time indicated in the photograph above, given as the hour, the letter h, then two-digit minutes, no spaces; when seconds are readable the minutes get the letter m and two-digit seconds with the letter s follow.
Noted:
9h32
